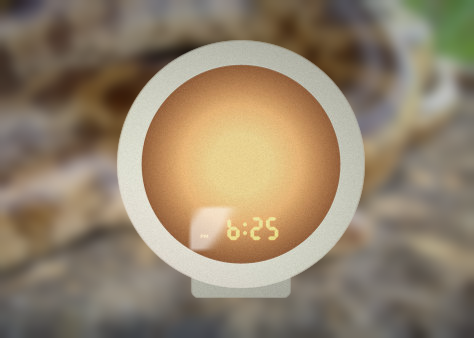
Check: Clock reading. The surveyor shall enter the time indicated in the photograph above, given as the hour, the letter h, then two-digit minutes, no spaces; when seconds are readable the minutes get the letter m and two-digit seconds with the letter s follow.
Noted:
6h25
